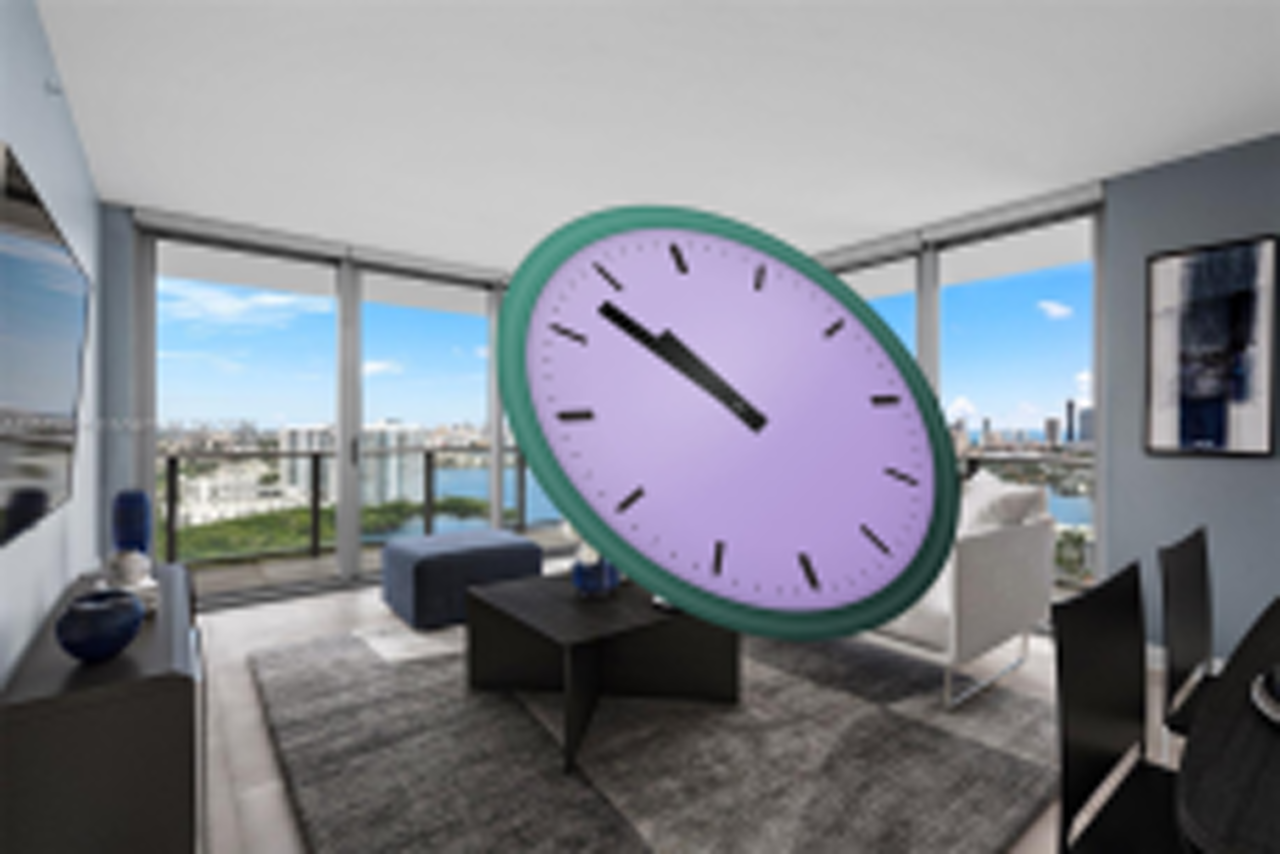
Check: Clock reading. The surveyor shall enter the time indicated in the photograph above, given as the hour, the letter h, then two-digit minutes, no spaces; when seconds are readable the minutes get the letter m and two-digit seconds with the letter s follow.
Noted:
10h53
